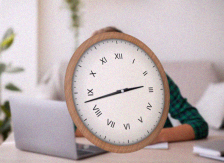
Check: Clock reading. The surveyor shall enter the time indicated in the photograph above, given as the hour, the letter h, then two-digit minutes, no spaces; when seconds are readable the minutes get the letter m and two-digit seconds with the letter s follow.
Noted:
2h43
